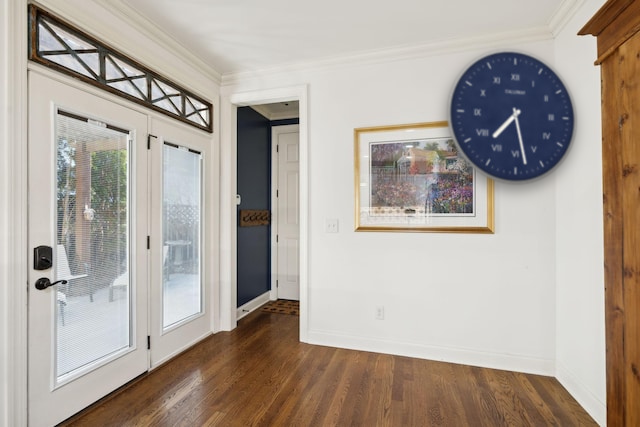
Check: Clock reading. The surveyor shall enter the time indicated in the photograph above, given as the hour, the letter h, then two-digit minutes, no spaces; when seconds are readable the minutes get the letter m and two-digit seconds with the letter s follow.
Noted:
7h28
